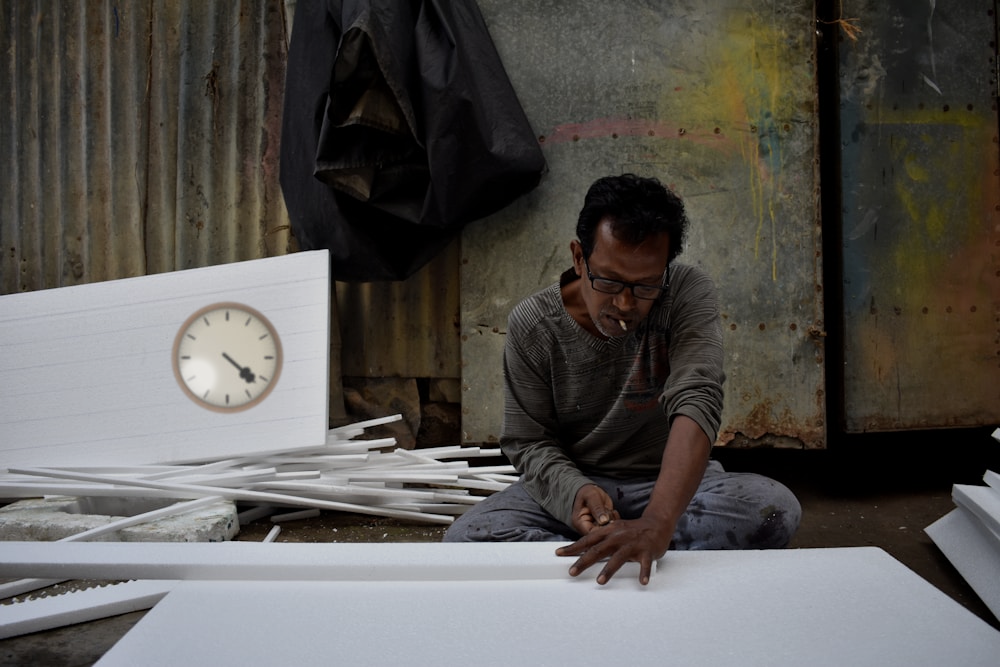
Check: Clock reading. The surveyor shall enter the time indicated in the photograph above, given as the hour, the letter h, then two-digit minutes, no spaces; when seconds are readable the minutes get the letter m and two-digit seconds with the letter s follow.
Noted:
4h22
